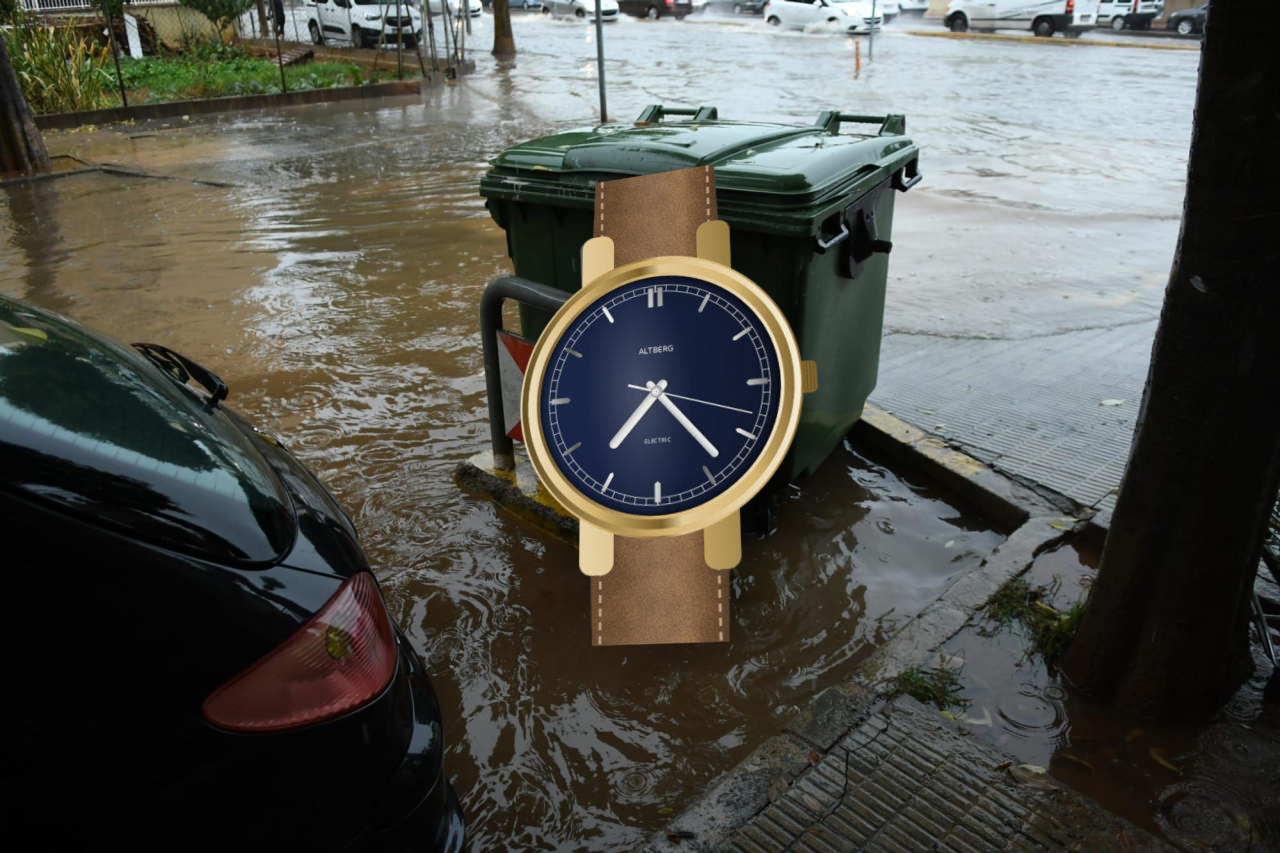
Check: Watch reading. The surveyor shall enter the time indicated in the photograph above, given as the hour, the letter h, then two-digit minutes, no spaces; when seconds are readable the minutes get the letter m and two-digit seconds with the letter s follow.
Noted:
7h23m18s
